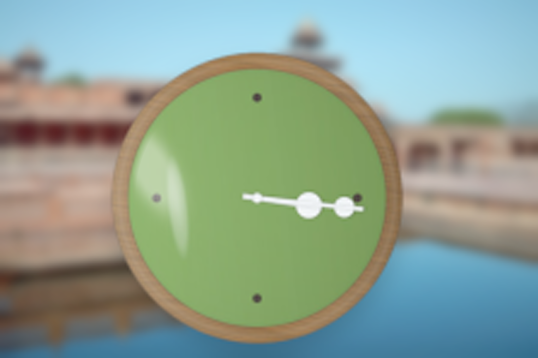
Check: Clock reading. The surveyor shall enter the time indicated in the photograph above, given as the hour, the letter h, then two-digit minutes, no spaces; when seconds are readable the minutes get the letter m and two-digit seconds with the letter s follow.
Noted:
3h16
